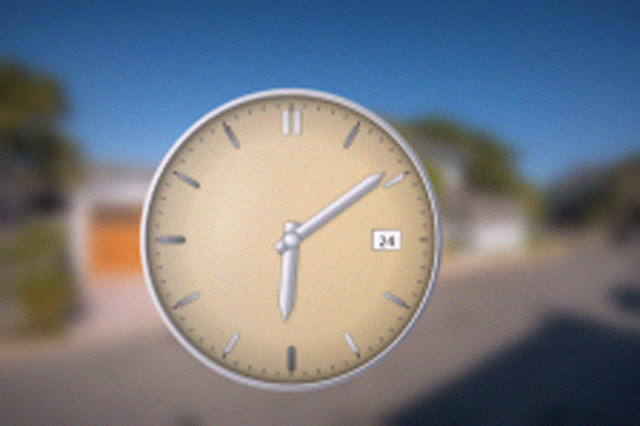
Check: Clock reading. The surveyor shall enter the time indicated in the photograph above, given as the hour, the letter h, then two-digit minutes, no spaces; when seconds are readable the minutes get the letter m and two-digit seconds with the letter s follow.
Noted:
6h09
